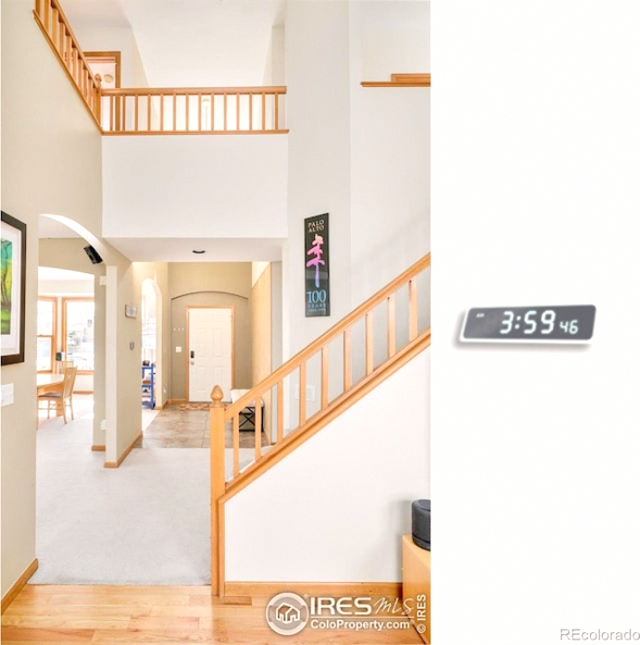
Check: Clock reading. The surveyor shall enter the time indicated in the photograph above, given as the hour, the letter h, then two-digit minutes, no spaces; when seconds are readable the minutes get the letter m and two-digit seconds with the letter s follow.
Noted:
3h59m46s
